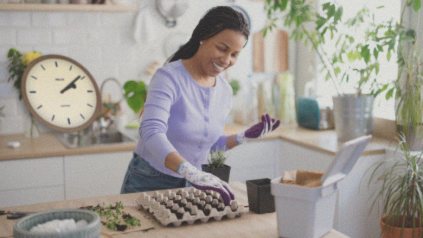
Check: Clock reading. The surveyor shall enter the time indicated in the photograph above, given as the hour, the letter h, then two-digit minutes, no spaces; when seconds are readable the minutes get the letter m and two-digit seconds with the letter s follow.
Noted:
2h09
